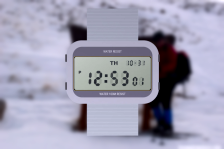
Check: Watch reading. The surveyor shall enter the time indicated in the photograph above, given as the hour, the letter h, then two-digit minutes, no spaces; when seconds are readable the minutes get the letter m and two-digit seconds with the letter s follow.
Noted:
12h53m01s
